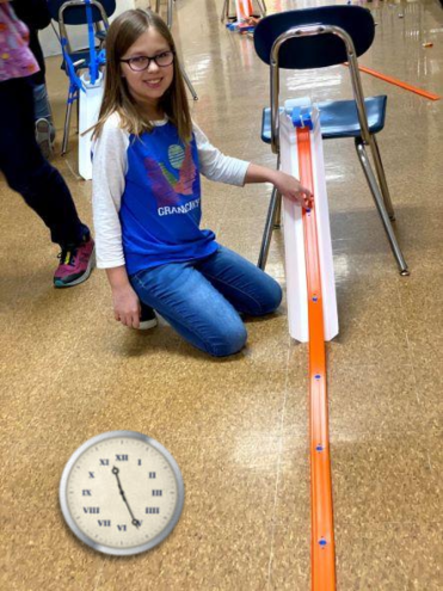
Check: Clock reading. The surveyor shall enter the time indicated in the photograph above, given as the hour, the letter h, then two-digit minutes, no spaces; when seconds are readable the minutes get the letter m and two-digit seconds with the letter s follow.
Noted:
11h26
